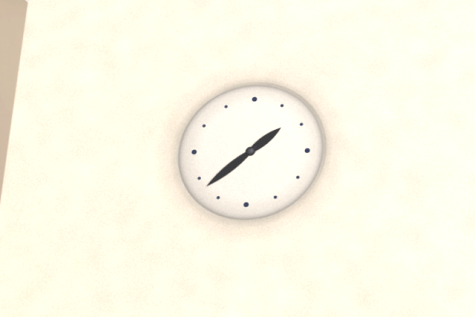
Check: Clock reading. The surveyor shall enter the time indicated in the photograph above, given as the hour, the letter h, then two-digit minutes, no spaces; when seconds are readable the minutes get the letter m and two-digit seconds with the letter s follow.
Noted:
1h38
